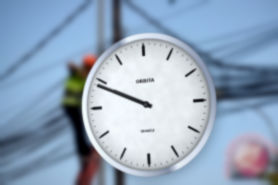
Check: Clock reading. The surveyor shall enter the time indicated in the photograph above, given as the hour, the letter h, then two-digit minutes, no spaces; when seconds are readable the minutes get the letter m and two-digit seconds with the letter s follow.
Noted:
9h49
